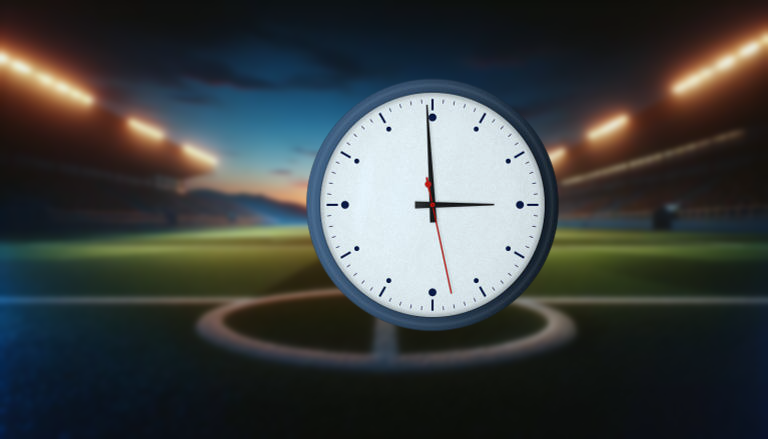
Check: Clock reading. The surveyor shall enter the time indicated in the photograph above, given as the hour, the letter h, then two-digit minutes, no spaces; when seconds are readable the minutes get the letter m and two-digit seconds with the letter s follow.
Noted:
2h59m28s
